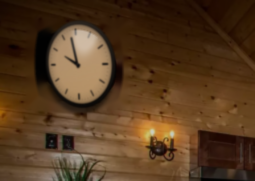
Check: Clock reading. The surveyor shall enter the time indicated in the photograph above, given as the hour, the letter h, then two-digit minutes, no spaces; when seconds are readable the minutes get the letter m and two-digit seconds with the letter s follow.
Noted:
9h58
